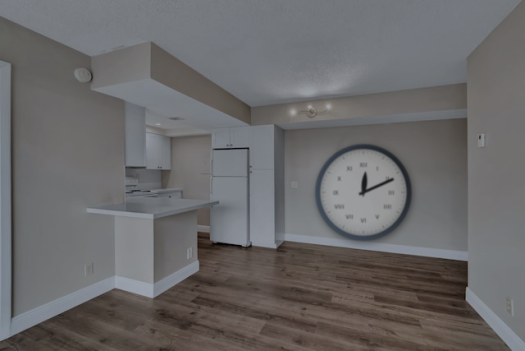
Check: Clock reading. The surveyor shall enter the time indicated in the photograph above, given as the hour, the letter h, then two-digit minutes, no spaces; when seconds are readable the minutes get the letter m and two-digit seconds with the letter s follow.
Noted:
12h11
